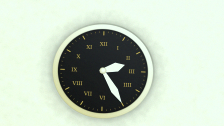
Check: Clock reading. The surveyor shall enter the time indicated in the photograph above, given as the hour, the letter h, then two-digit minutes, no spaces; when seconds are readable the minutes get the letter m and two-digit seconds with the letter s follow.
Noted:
2h25
